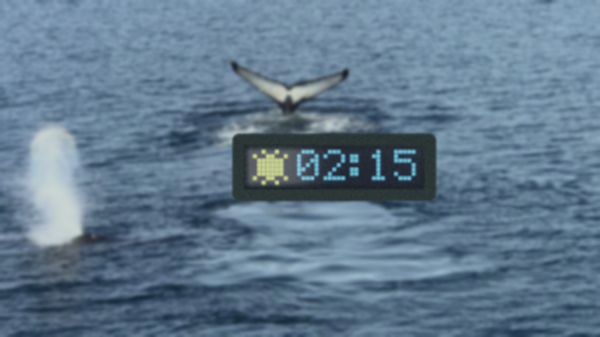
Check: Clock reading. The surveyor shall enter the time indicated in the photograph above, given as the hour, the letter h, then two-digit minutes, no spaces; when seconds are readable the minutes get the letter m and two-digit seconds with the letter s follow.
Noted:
2h15
